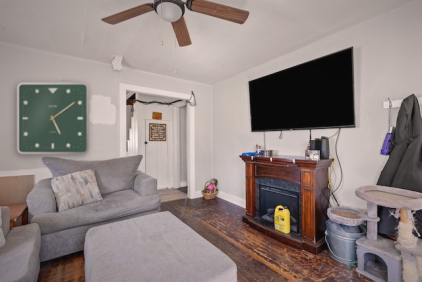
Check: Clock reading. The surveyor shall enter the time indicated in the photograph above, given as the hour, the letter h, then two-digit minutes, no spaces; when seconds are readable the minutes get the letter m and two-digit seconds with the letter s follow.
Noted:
5h09
